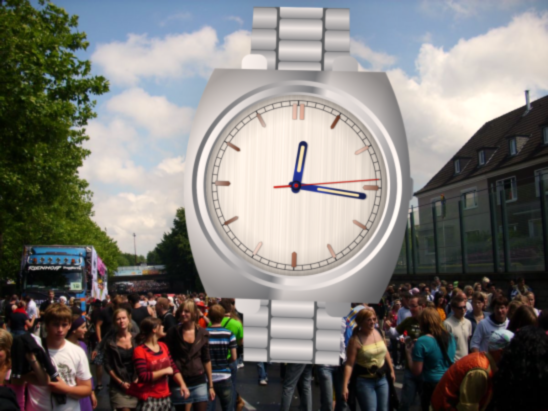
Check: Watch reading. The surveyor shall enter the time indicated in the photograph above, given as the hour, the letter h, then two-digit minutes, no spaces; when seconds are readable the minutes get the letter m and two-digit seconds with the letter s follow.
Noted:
12h16m14s
